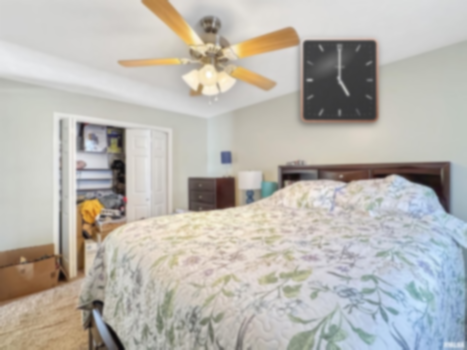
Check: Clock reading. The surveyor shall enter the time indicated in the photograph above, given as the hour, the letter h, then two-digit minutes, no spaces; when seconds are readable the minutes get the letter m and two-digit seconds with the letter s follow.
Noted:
5h00
